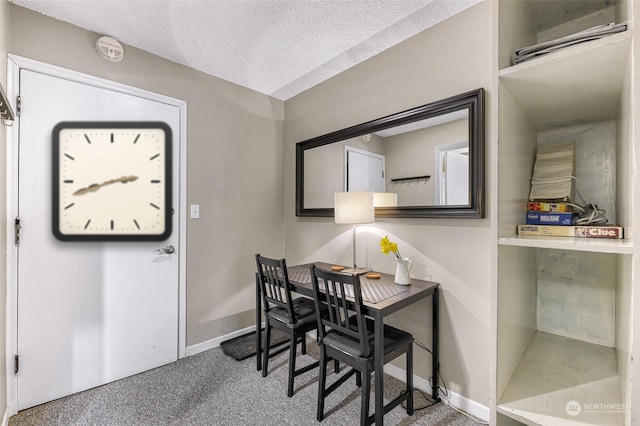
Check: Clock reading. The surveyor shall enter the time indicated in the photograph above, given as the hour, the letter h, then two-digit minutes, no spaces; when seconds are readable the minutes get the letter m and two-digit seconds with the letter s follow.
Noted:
2h42
